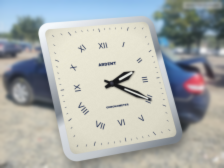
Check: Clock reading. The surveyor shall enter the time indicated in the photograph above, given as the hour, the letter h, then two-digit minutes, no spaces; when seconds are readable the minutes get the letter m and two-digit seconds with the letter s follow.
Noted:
2h20
